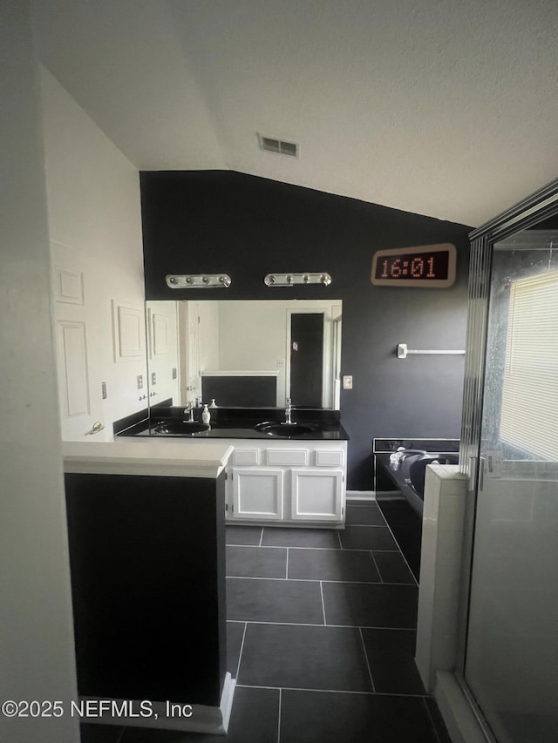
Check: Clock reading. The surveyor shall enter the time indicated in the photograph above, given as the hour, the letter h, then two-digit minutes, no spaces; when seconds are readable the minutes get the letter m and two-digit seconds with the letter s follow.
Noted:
16h01
